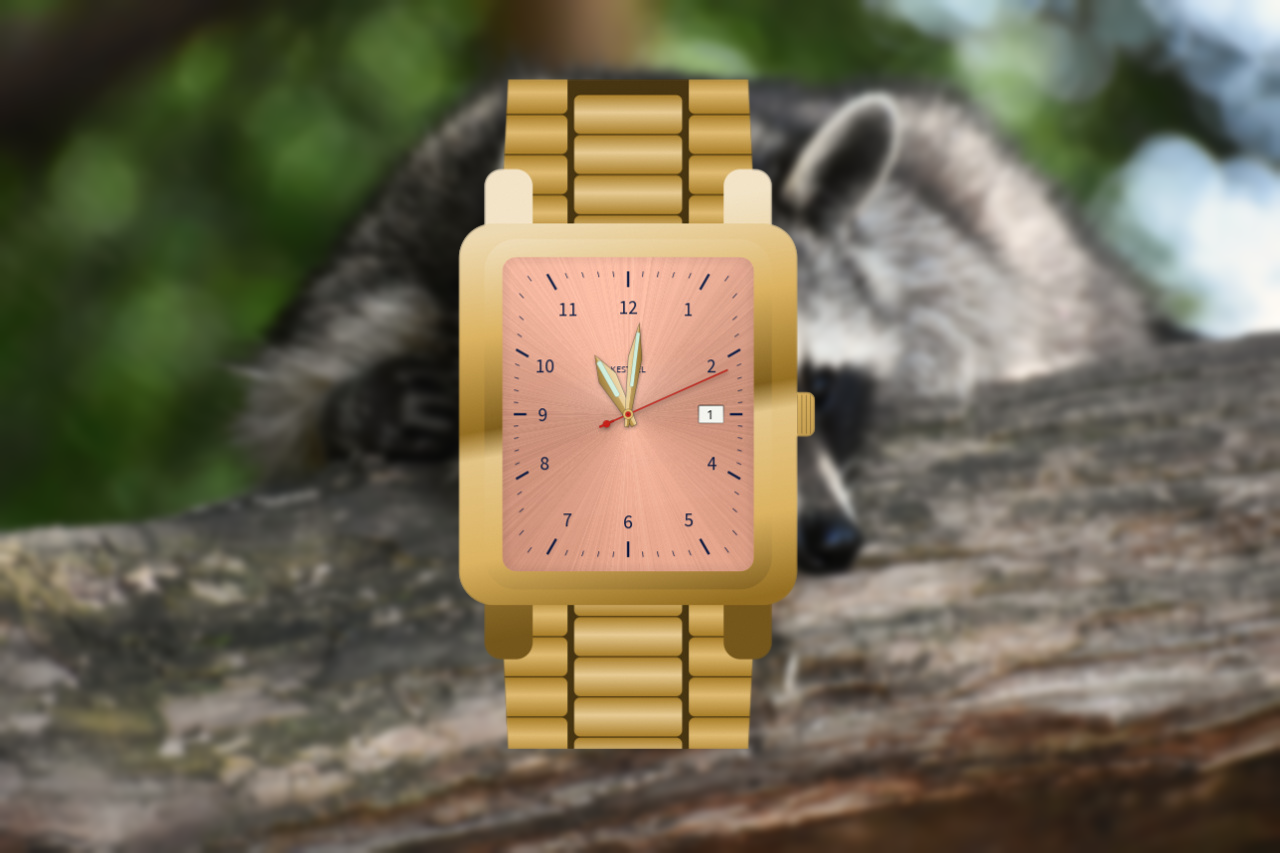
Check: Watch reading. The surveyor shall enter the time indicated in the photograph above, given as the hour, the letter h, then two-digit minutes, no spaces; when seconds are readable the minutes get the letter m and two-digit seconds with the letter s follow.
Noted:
11h01m11s
